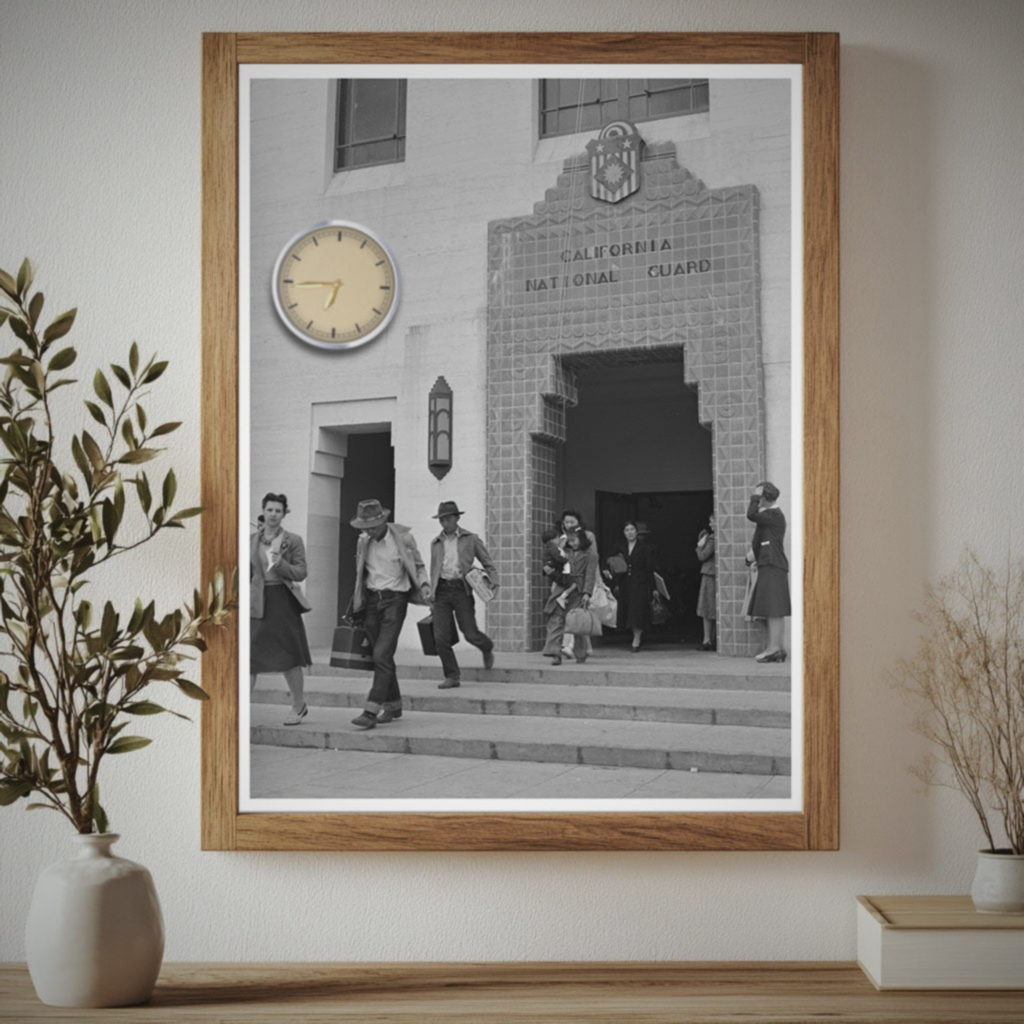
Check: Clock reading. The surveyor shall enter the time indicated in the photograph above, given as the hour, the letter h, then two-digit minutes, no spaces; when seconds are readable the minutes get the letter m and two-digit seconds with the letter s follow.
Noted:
6h44
